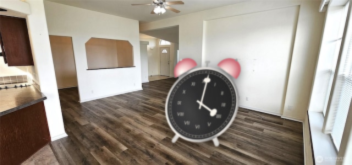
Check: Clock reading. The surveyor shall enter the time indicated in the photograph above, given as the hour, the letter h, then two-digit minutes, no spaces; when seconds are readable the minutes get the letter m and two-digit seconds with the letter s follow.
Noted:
4h01
